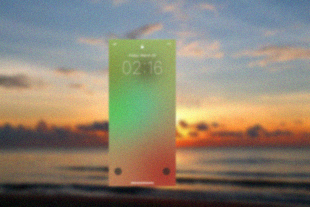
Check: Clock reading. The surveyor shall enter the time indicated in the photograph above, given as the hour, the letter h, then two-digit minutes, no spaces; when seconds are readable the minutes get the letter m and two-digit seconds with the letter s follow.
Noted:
2h16
